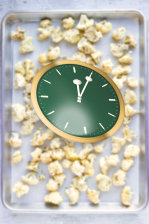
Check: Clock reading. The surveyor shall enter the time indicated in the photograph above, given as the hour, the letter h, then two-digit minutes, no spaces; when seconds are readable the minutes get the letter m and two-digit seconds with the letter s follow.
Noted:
12h05
